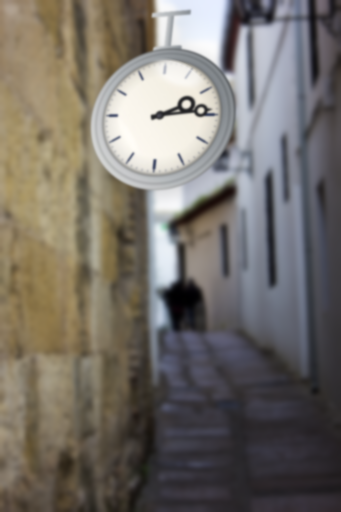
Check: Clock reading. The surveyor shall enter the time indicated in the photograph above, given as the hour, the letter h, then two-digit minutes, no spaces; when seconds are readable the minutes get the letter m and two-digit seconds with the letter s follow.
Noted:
2h14
